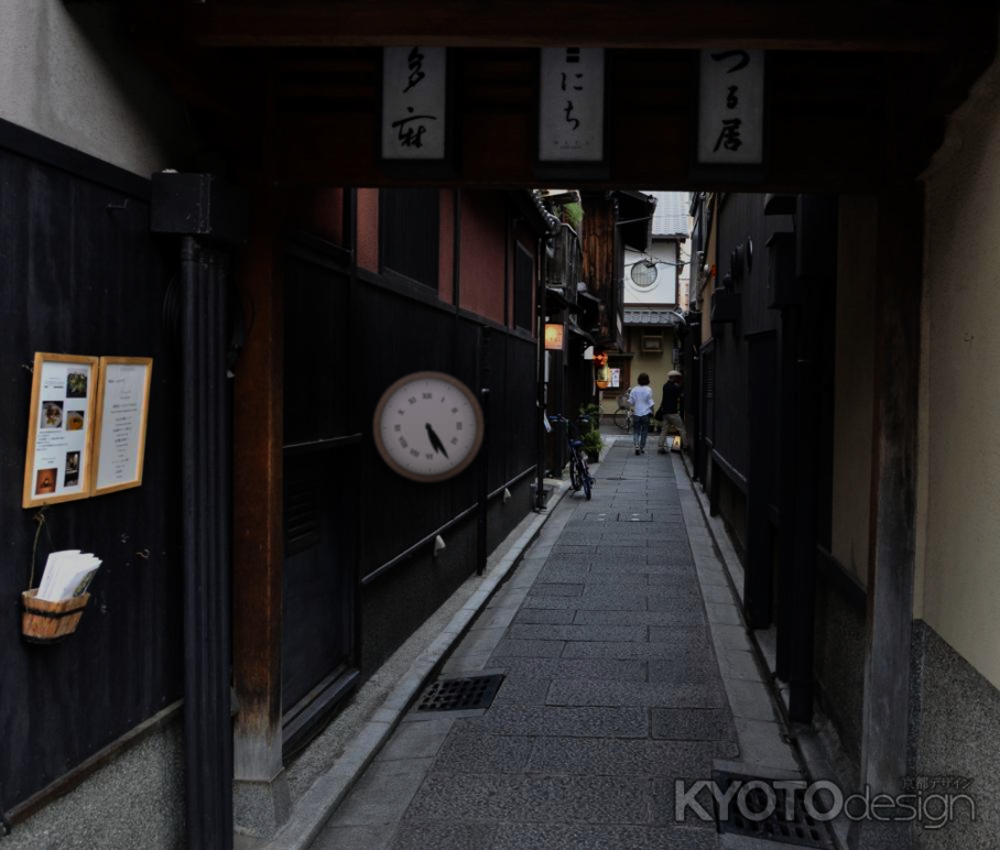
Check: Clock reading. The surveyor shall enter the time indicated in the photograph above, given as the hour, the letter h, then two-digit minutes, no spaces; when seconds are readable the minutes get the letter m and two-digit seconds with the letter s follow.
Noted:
5h25
